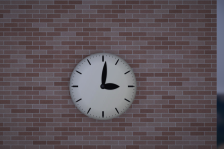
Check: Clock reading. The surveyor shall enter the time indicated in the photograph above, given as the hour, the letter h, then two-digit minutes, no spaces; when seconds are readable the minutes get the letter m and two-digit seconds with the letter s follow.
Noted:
3h01
